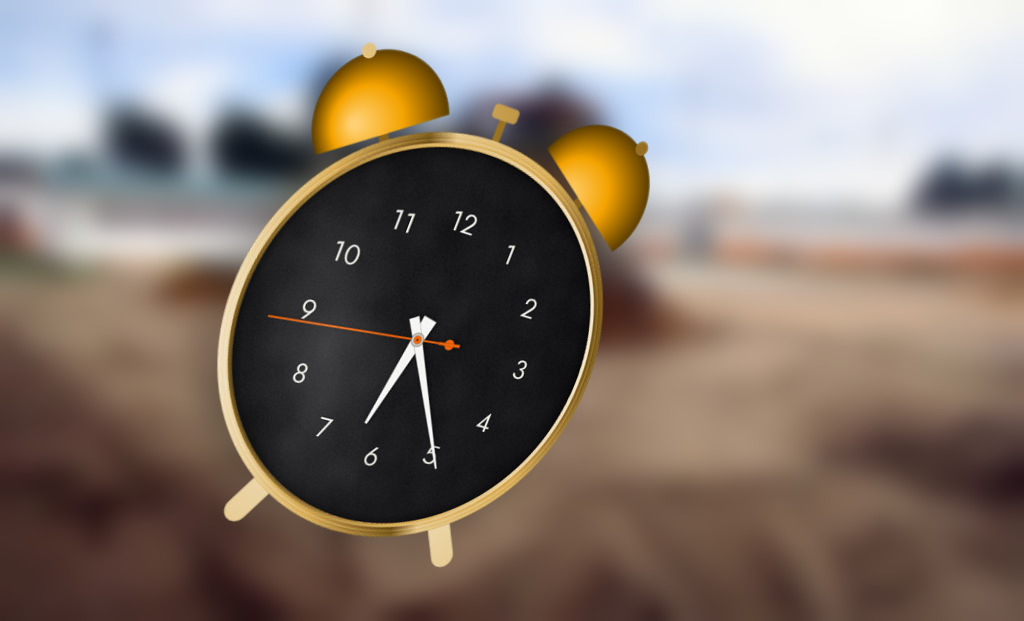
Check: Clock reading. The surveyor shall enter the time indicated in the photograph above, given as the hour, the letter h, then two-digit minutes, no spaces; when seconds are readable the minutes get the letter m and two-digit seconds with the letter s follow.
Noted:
6h24m44s
